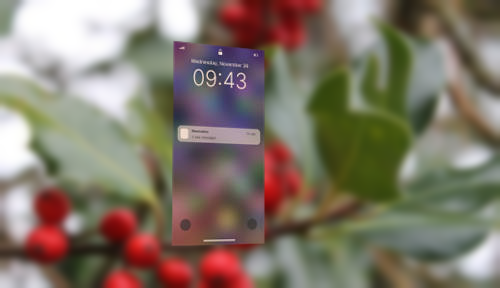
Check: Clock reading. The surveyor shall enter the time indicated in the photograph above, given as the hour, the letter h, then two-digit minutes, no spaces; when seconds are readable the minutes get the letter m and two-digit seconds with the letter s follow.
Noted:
9h43
